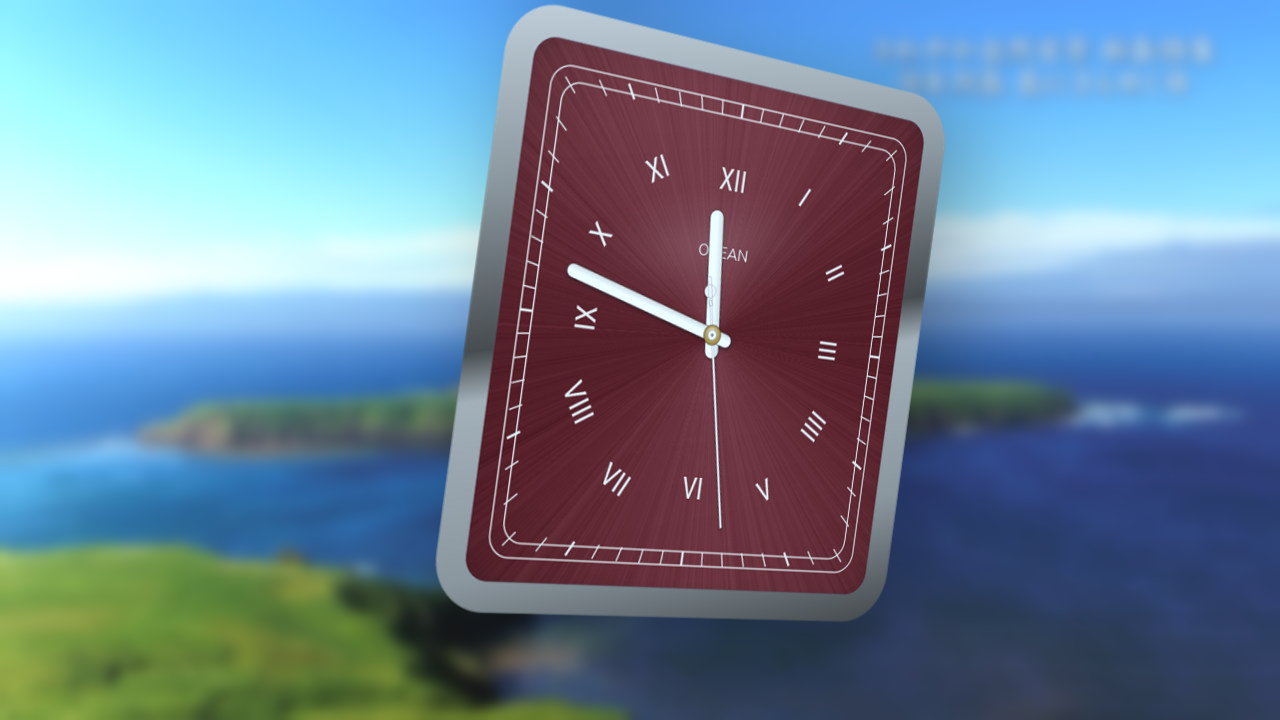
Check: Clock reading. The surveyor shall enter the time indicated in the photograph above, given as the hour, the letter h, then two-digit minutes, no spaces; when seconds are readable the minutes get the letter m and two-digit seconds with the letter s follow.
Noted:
11h47m28s
